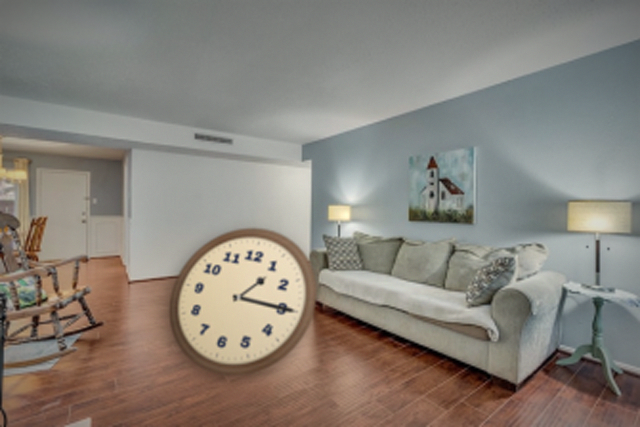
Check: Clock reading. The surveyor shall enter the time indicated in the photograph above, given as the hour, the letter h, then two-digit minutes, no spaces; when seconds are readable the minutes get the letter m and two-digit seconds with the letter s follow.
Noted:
1h15
